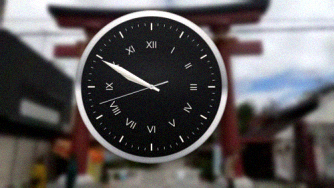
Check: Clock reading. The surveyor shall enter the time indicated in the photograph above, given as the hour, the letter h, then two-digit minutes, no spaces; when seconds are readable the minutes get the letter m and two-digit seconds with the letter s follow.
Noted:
9h49m42s
